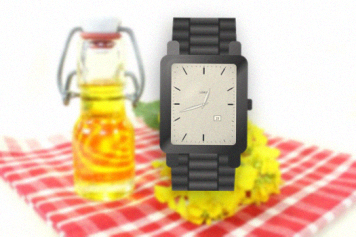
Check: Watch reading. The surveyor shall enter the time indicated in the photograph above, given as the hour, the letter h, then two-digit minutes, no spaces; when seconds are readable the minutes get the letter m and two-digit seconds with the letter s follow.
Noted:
12h42
